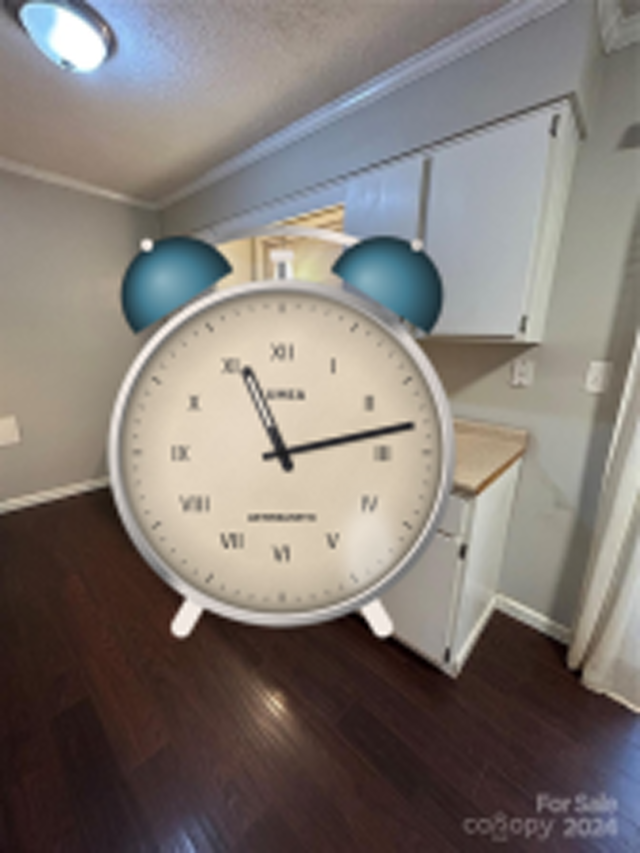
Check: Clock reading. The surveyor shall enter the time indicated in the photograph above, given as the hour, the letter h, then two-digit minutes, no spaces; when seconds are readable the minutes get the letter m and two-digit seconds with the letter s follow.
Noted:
11h13
